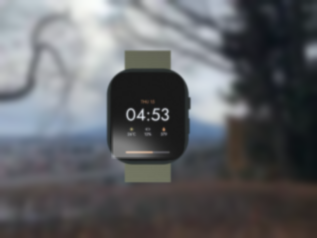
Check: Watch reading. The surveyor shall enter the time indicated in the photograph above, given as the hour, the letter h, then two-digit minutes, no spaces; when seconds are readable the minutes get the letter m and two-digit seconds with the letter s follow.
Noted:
4h53
